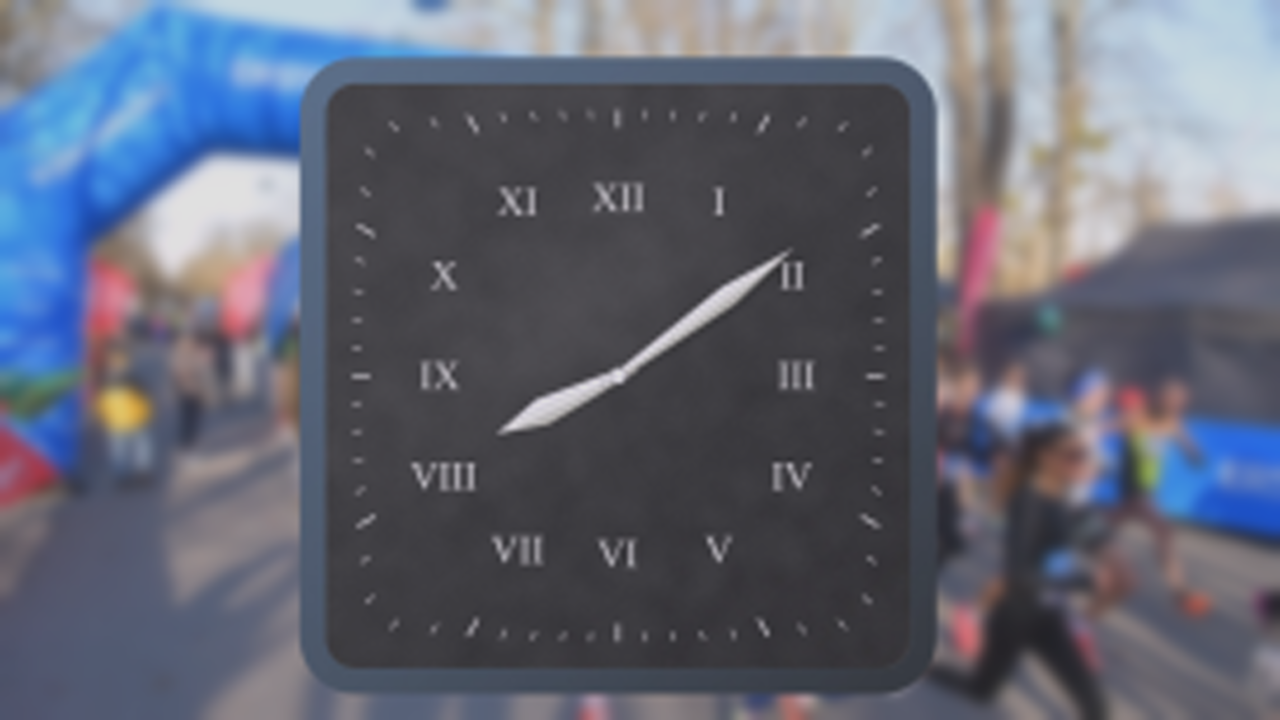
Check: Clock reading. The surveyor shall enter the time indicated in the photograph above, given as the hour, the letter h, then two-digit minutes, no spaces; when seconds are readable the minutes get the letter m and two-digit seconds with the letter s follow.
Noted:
8h09
